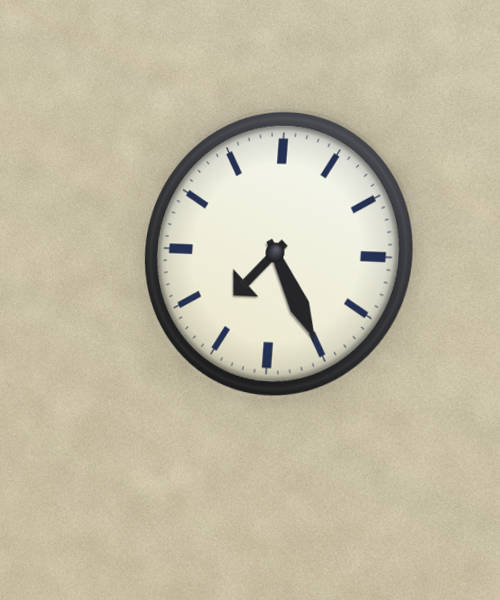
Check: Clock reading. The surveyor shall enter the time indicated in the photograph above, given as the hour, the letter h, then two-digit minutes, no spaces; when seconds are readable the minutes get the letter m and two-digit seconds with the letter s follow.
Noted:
7h25
